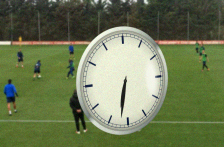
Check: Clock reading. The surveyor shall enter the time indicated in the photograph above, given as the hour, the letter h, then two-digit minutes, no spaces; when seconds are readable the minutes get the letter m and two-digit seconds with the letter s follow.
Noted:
6h32
